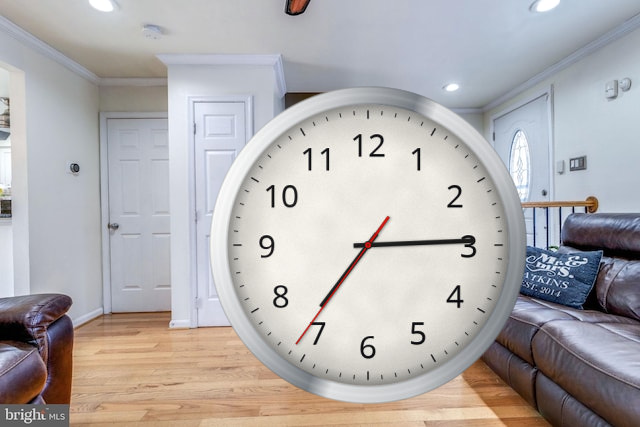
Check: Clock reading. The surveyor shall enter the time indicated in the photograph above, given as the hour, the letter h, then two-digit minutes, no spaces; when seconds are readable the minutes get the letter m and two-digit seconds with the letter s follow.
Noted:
7h14m36s
